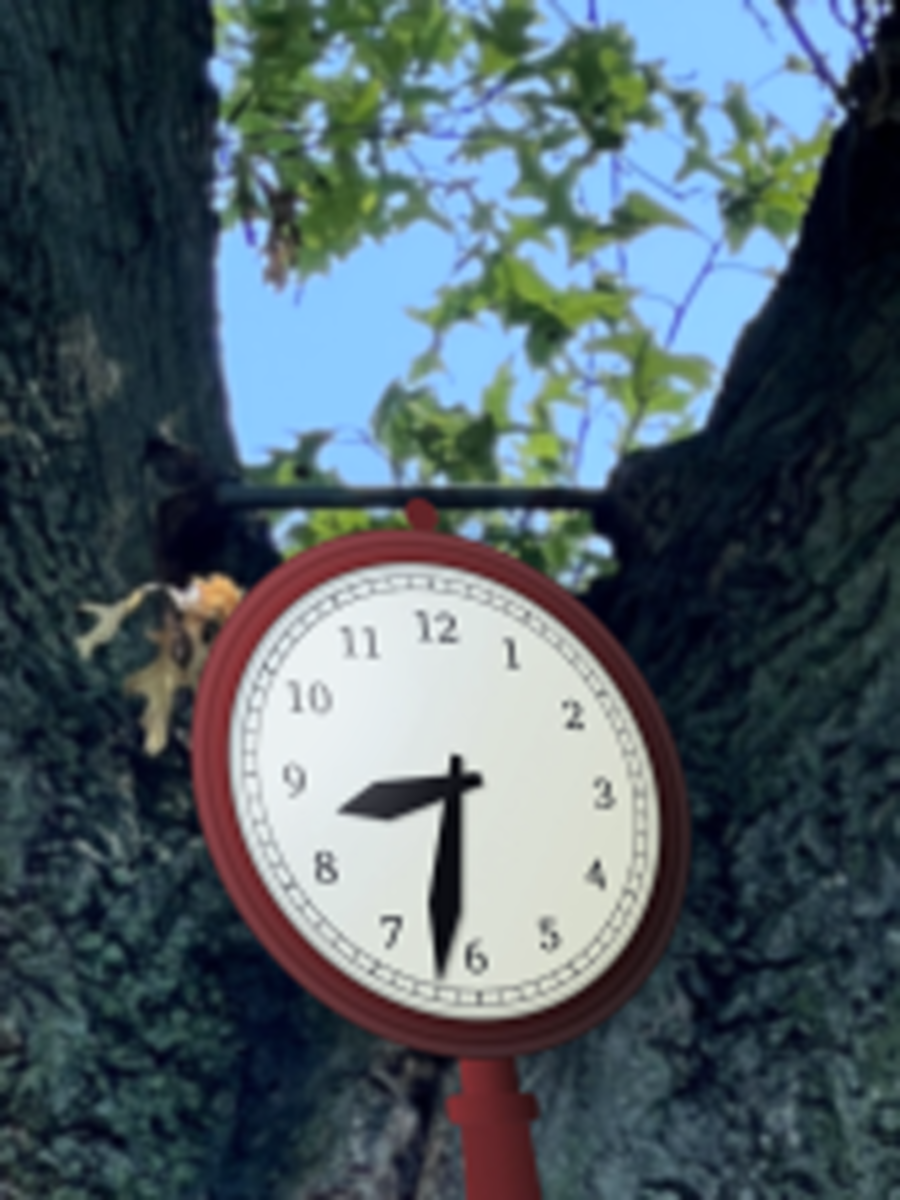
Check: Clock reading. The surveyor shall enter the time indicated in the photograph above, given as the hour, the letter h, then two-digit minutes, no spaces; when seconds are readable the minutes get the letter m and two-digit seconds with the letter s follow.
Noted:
8h32
